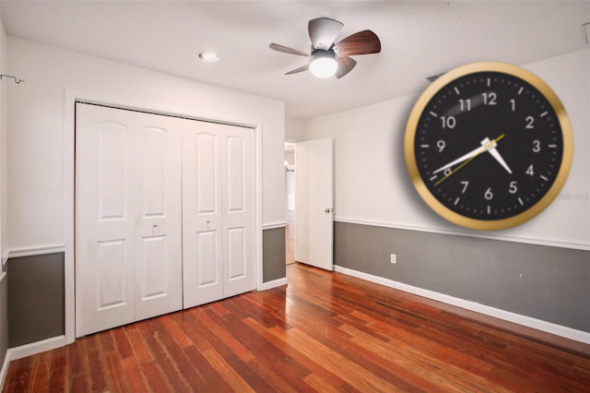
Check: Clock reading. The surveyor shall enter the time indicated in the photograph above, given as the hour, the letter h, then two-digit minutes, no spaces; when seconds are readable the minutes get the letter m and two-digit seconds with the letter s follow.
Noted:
4h40m39s
